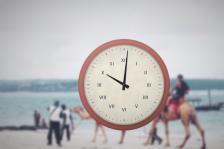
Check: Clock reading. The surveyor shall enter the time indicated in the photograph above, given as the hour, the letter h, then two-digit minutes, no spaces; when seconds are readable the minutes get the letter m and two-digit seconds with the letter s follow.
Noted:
10h01
